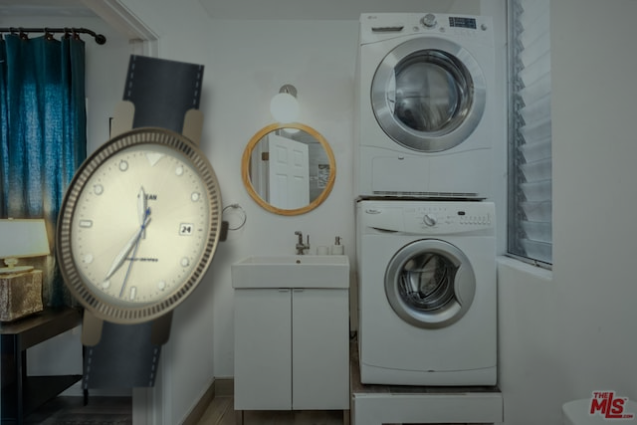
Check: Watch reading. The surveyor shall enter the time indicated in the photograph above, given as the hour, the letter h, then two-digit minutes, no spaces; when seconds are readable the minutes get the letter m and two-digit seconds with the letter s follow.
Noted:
11h35m32s
